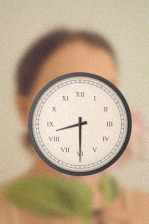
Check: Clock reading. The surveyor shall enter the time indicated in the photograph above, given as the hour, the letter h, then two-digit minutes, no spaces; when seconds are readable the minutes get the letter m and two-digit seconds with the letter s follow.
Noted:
8h30
